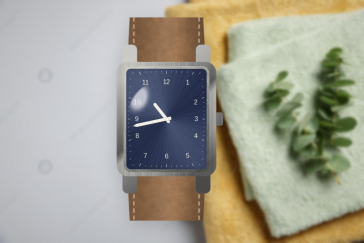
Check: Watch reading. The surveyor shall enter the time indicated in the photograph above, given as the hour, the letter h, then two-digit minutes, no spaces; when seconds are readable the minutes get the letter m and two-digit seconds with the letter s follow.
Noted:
10h43
